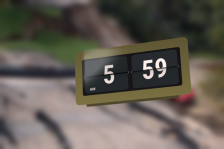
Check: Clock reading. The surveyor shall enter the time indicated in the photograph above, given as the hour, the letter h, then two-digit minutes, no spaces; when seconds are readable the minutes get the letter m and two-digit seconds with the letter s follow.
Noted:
5h59
